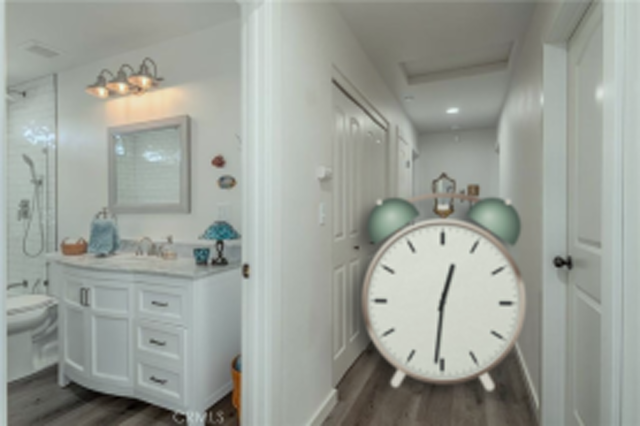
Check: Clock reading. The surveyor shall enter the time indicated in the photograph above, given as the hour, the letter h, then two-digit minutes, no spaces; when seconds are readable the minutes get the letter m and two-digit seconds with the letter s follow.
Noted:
12h31
